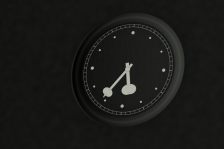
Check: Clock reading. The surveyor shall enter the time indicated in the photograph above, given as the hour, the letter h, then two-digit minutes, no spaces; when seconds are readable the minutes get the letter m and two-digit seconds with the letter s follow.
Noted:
5h36
